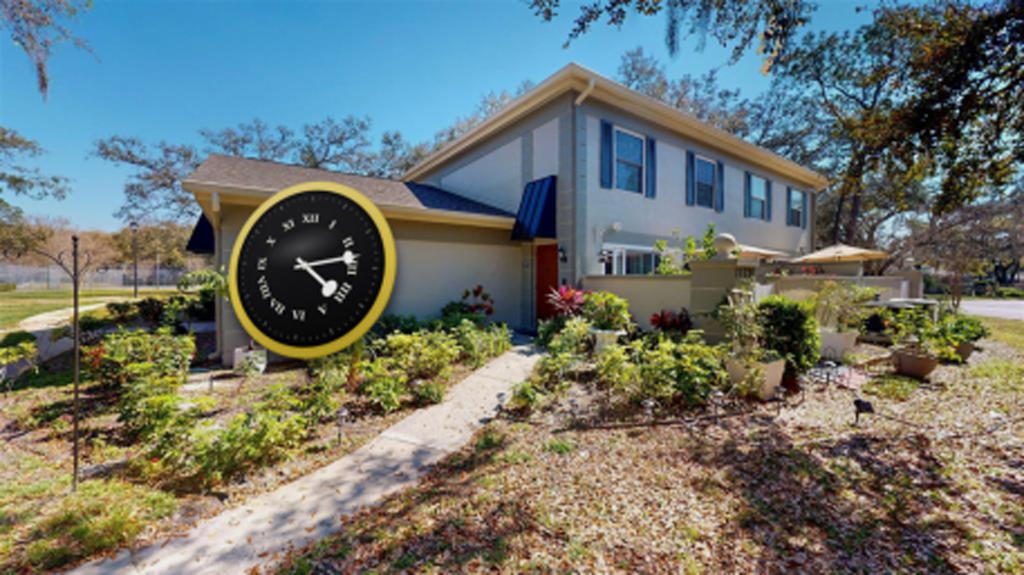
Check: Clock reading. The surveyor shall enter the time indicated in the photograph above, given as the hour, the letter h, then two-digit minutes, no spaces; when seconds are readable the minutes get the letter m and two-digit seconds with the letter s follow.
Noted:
4h13
